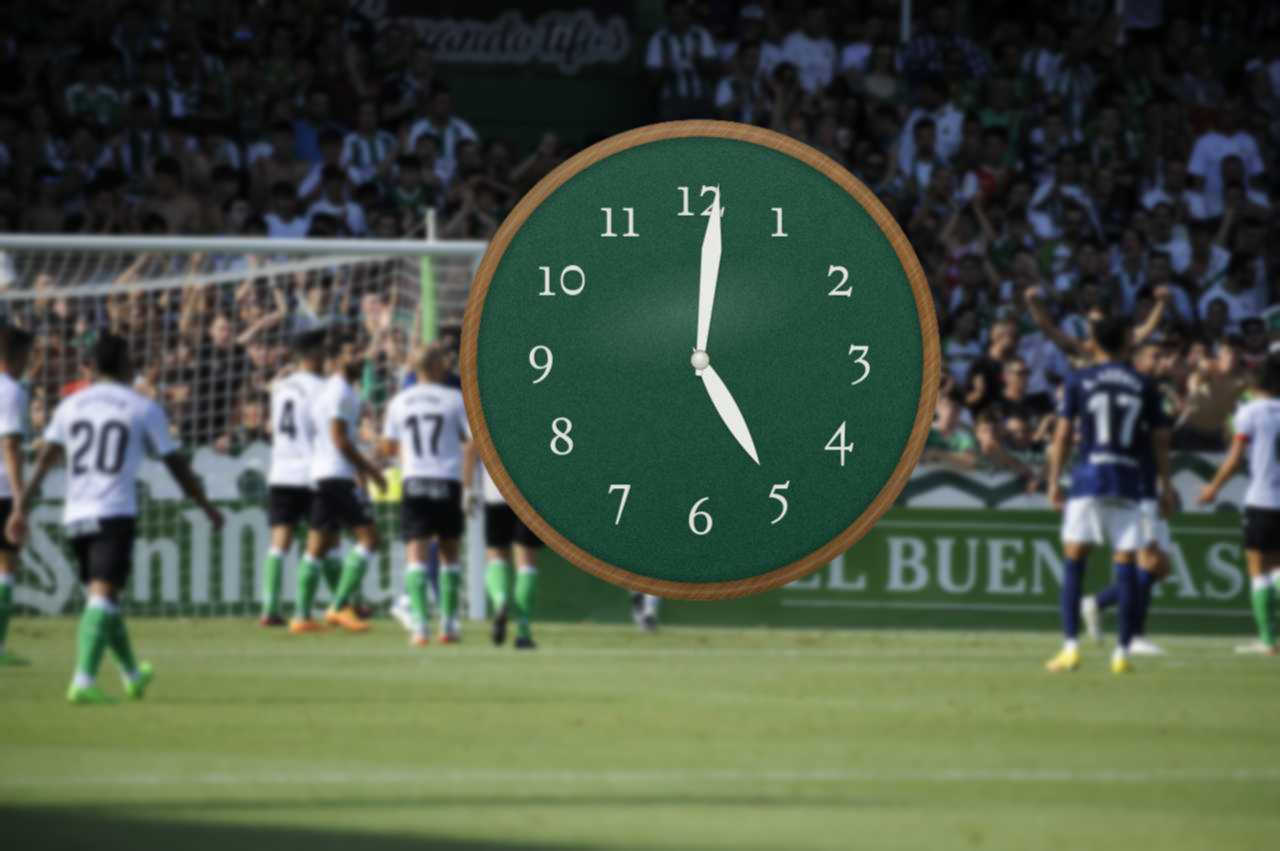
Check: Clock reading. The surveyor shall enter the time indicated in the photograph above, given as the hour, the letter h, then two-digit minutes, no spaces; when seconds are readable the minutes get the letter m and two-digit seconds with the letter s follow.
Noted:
5h01
